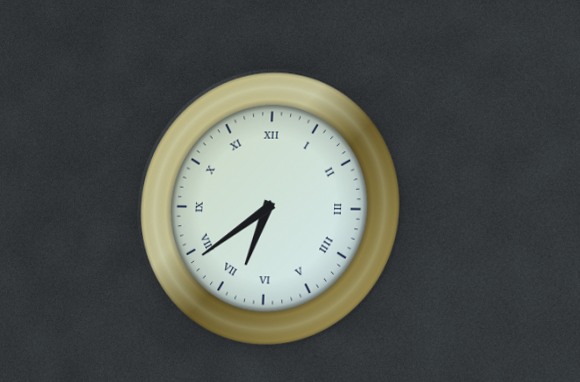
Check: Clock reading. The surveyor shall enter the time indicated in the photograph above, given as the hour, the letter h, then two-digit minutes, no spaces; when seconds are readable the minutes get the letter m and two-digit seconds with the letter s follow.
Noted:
6h39
